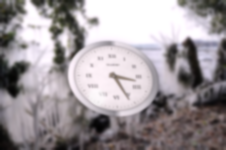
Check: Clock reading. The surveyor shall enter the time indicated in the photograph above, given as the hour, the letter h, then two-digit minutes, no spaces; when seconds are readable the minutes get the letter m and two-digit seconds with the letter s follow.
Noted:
3h26
